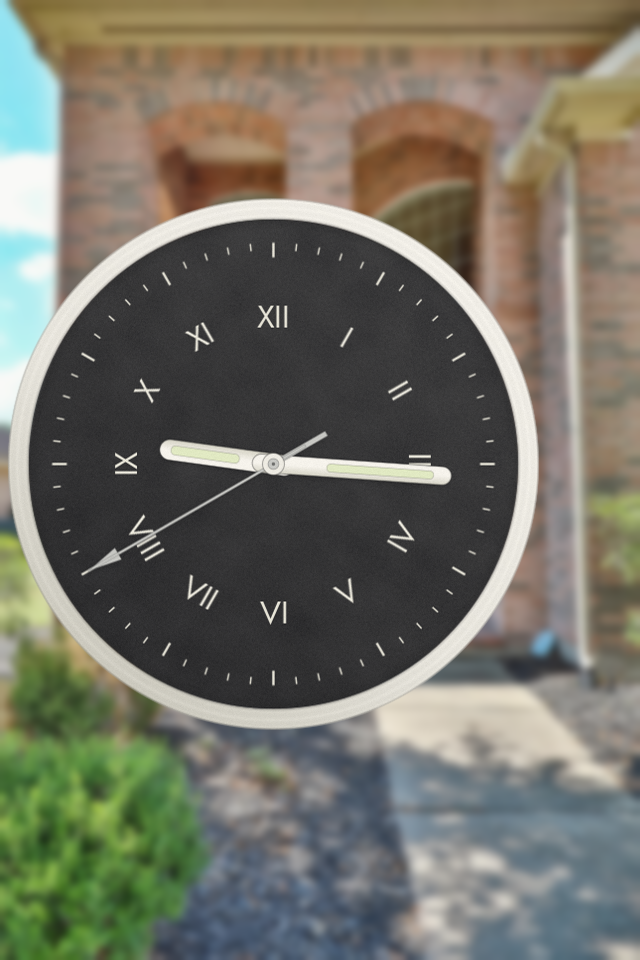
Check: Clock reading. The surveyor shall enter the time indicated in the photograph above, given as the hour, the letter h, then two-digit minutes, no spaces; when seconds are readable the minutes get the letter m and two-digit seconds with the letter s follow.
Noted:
9h15m40s
